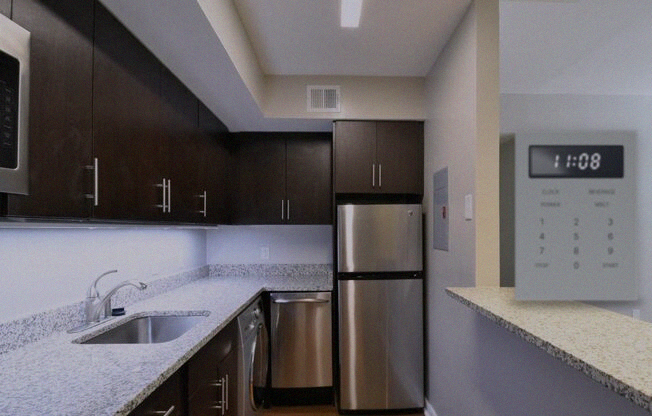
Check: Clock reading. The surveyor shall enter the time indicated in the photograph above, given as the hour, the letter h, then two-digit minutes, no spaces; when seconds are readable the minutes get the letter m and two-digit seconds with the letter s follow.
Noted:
11h08
